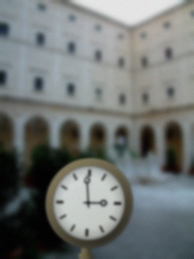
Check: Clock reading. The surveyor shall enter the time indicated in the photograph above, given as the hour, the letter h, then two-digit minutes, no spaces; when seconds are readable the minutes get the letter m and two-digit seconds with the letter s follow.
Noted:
2h59
